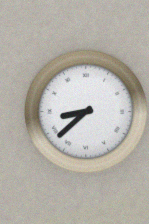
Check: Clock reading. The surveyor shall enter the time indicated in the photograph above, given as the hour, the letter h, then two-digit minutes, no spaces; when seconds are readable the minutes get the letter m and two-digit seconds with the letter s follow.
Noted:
8h38
